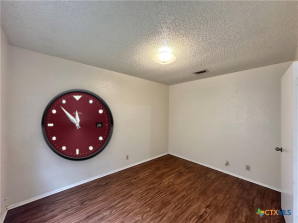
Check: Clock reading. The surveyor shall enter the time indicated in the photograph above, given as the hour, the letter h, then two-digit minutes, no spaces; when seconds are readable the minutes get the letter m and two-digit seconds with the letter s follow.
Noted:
11h53
